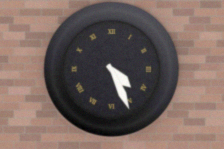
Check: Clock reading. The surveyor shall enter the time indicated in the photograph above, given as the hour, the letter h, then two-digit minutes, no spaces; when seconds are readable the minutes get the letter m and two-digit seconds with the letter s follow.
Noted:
4h26
